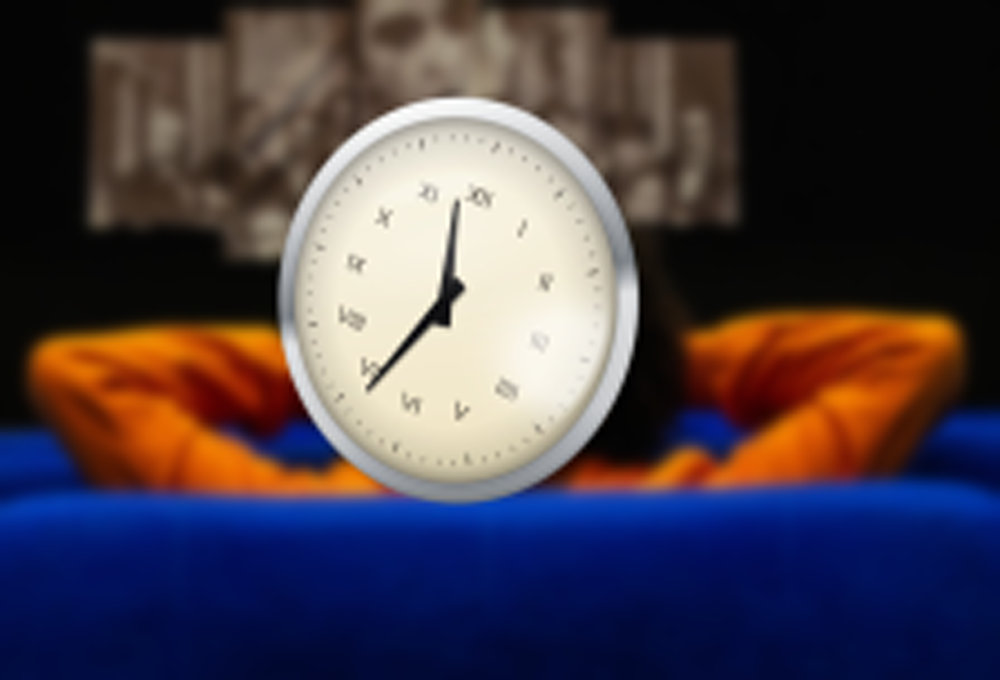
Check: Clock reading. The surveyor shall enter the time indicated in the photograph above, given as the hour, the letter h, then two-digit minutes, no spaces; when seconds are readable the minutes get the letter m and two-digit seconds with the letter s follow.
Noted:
11h34
